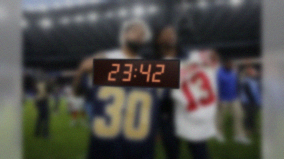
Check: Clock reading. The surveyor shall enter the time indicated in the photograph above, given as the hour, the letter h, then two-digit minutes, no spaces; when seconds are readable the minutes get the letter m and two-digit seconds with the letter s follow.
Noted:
23h42
